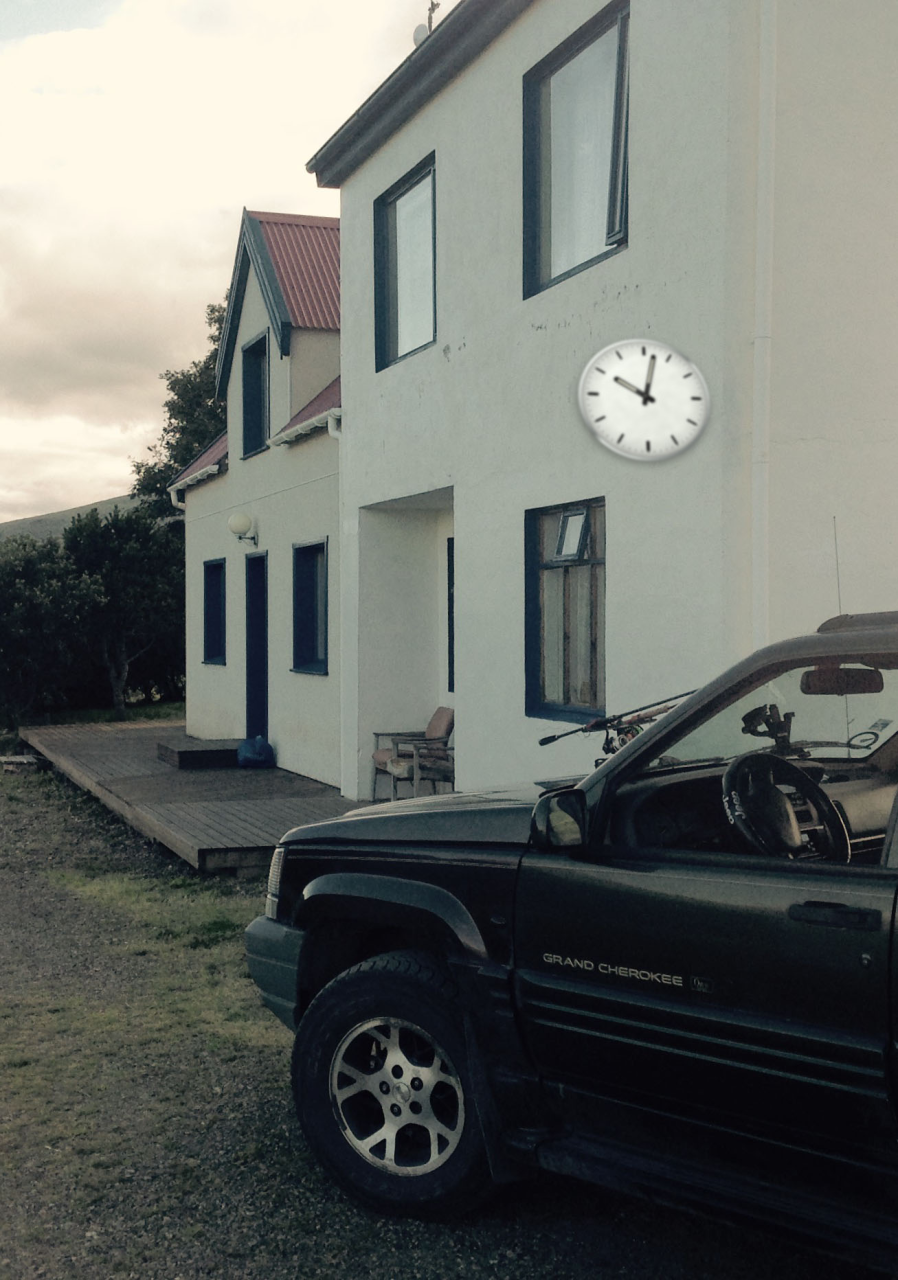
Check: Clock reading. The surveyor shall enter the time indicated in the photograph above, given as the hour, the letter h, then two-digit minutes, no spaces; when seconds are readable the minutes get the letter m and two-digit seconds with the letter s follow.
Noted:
10h02
